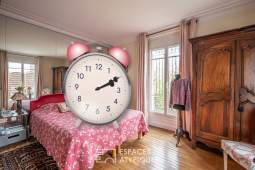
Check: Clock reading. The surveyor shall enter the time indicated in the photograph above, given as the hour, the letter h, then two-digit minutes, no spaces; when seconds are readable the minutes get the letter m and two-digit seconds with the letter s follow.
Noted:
2h10
